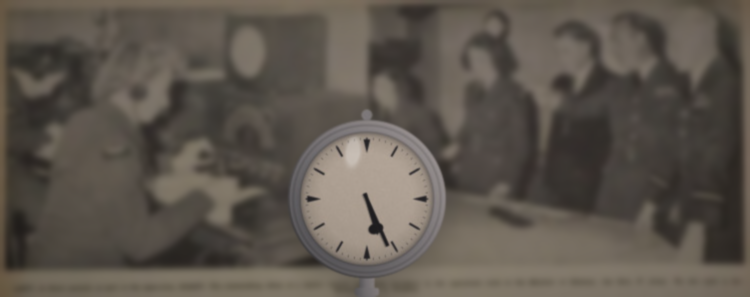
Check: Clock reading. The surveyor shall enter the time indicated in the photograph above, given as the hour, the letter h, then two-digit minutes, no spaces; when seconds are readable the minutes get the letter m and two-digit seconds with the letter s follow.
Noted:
5h26
